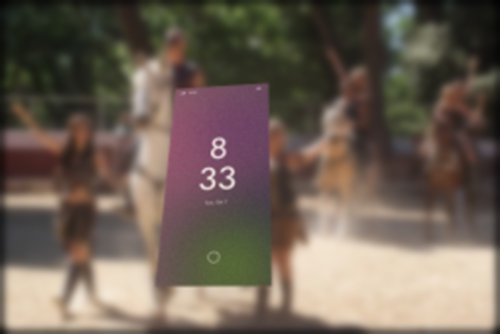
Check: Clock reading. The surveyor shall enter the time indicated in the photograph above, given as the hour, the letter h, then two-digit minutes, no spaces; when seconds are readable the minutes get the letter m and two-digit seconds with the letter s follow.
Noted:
8h33
